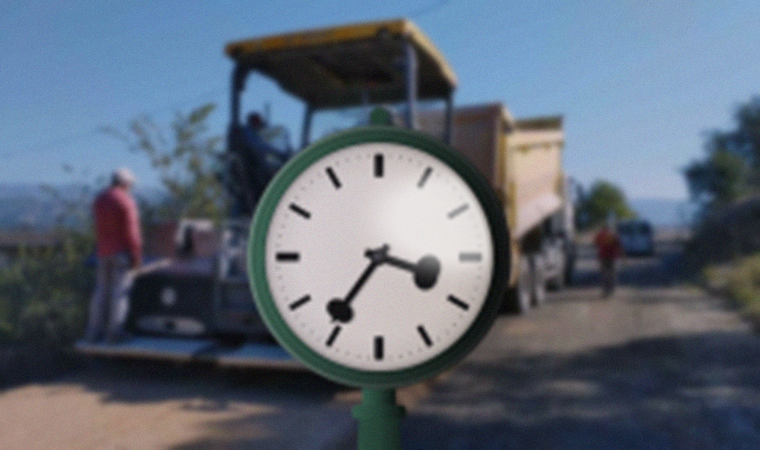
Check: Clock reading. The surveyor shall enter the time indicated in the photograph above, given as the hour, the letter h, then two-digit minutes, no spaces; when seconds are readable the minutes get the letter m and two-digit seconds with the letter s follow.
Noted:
3h36
